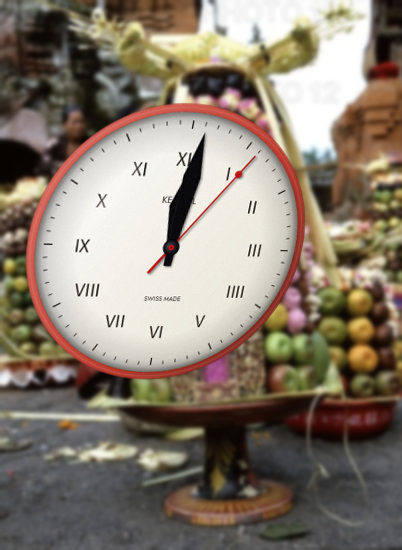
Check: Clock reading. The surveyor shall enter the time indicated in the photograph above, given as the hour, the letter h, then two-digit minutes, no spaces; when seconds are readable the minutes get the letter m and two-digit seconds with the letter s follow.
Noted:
12h01m06s
